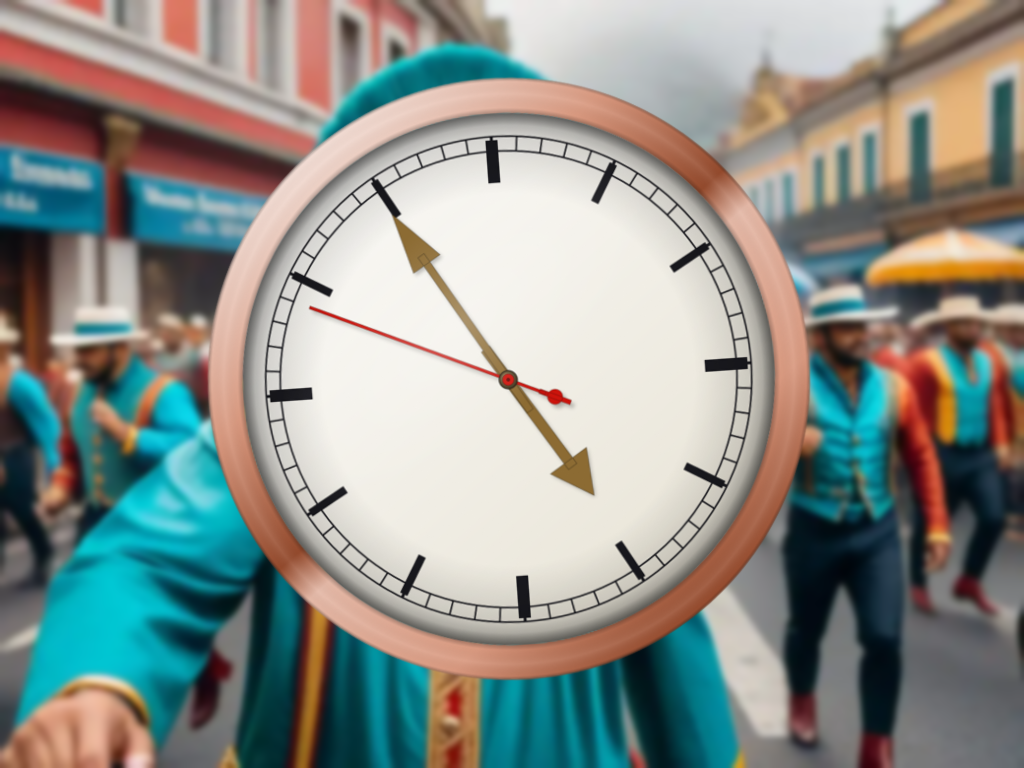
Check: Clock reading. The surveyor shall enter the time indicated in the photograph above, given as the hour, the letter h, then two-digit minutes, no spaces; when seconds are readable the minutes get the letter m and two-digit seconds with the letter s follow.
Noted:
4h54m49s
